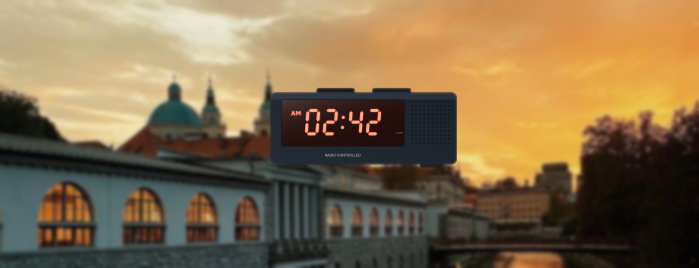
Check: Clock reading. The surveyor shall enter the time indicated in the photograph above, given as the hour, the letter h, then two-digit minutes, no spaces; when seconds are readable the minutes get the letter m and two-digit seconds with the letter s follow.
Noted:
2h42
